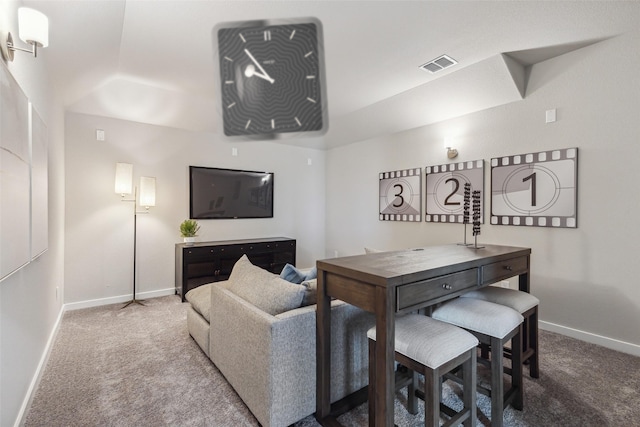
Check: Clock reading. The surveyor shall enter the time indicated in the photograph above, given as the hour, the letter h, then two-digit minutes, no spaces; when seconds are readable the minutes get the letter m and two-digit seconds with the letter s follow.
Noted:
9h54
